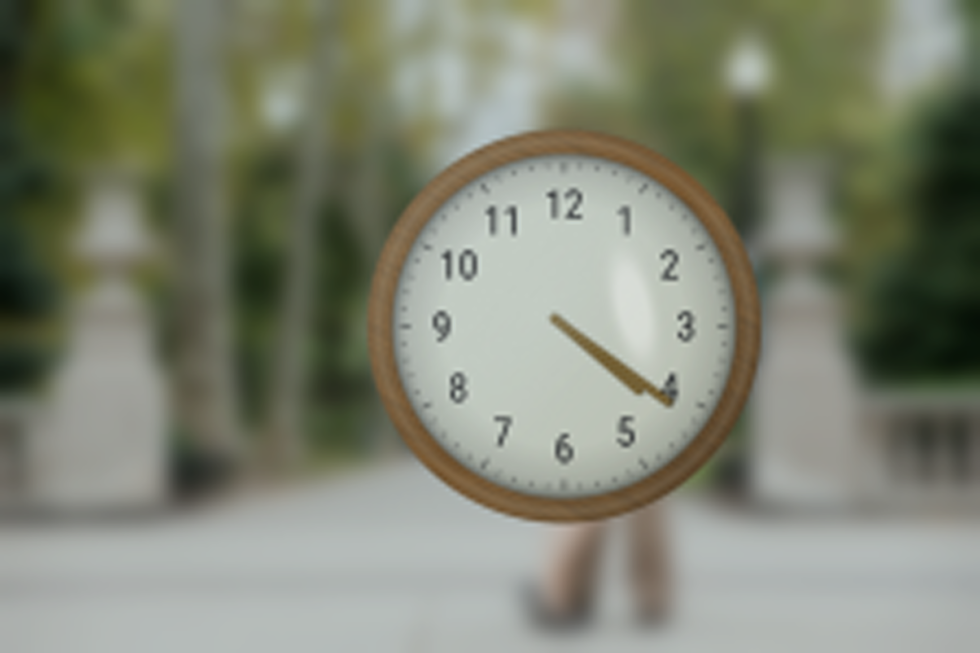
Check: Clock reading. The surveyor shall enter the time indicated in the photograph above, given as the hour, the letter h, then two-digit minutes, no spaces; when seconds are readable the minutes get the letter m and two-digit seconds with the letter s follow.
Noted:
4h21
